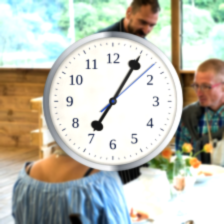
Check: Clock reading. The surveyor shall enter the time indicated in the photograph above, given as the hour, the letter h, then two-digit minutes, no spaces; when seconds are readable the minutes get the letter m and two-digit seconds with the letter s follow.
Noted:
7h05m08s
